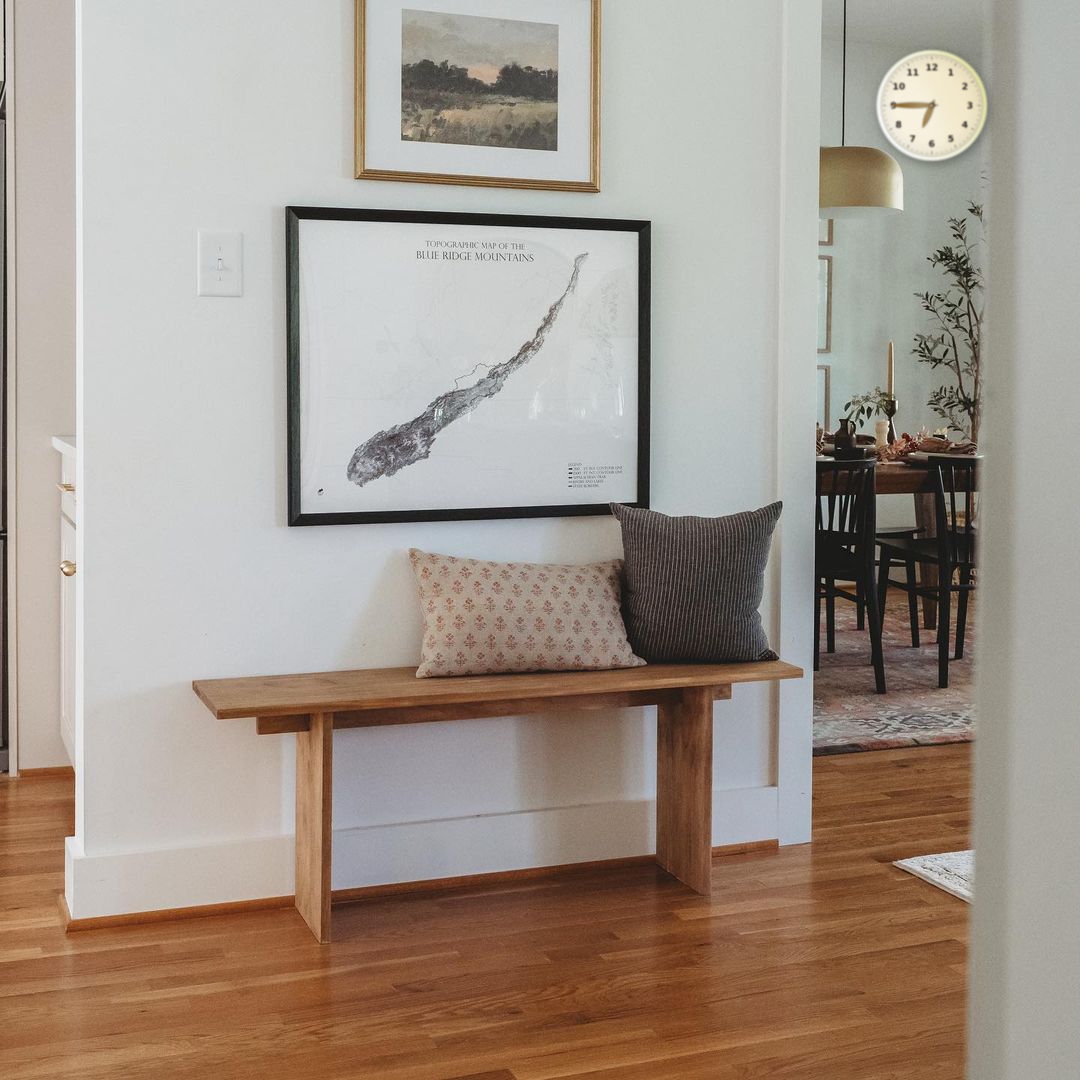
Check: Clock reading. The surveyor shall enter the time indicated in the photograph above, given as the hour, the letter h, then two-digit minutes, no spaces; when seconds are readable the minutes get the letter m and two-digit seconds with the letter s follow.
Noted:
6h45
